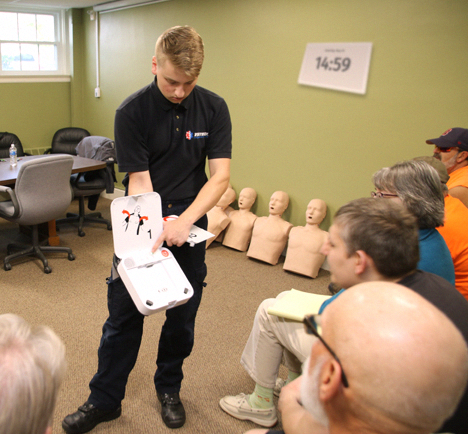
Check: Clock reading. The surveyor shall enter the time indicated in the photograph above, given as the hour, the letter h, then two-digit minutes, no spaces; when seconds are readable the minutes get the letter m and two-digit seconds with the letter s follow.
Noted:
14h59
